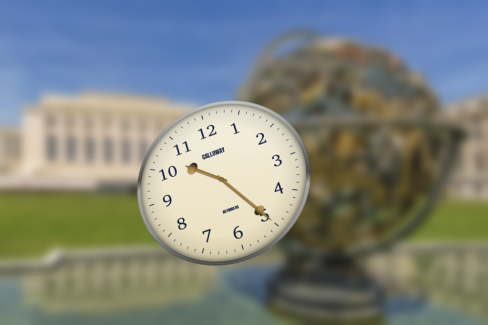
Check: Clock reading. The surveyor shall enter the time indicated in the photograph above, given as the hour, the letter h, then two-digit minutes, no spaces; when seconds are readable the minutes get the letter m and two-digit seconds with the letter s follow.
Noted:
10h25
